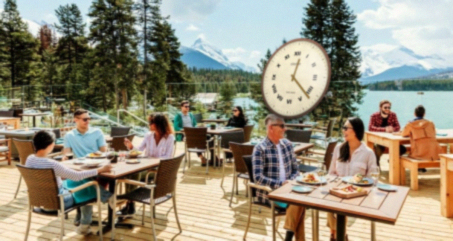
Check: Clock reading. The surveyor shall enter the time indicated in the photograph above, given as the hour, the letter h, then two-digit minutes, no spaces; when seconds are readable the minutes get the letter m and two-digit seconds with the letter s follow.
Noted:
12h22
